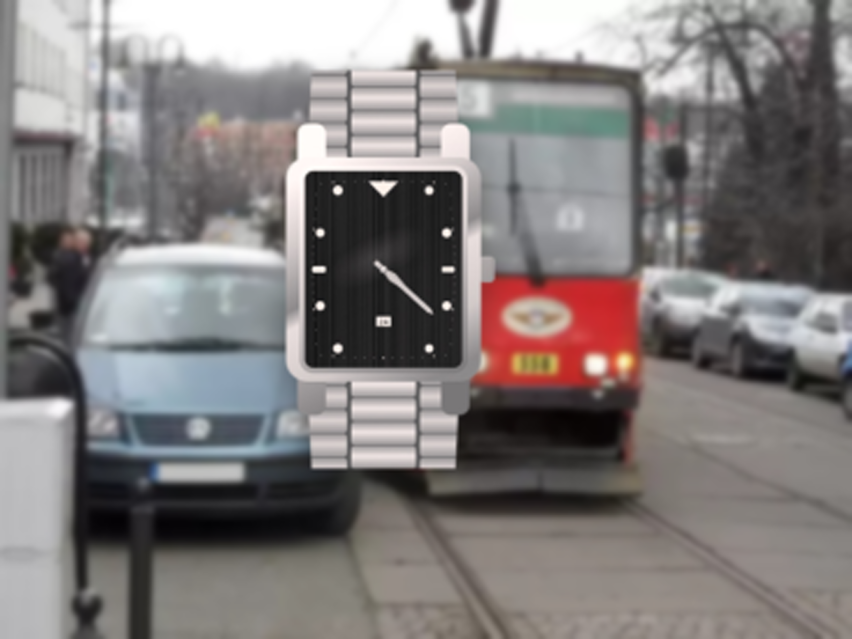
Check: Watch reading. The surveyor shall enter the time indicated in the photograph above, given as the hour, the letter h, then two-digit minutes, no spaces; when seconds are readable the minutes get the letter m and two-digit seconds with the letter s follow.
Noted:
4h22
